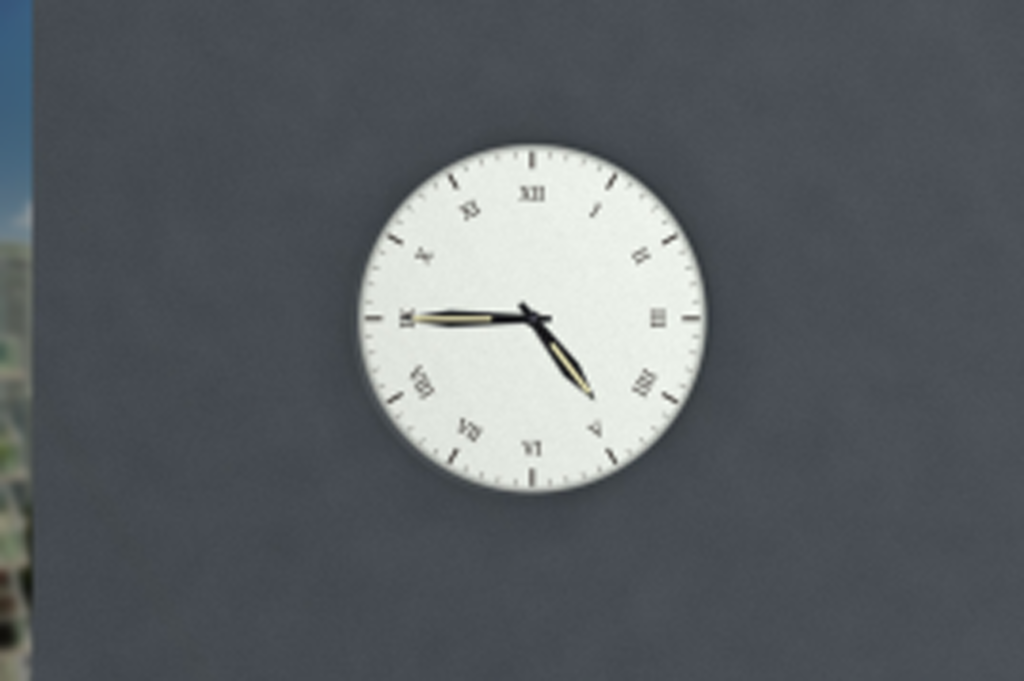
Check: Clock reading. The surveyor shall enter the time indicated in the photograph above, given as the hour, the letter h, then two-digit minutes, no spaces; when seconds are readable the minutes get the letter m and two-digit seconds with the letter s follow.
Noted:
4h45
